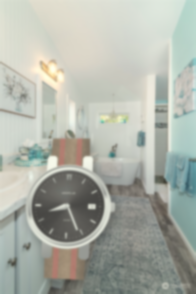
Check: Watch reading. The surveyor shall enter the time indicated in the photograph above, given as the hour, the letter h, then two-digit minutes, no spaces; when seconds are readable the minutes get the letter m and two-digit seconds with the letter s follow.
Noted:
8h26
